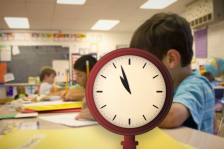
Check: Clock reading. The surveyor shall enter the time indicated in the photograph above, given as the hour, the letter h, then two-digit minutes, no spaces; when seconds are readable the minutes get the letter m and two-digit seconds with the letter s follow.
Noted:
10h57
